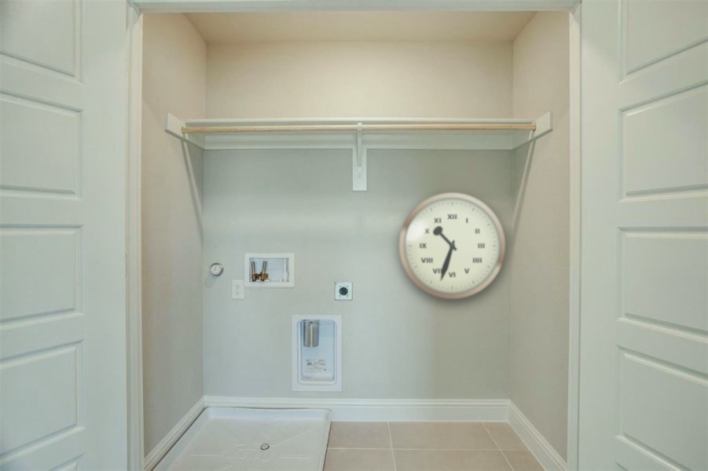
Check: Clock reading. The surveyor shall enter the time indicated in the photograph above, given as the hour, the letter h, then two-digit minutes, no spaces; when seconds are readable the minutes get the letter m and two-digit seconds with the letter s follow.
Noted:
10h33
